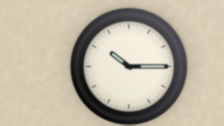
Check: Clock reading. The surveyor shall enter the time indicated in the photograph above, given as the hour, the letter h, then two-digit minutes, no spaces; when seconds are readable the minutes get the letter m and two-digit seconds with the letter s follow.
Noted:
10h15
